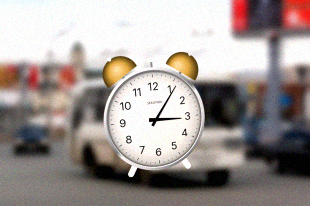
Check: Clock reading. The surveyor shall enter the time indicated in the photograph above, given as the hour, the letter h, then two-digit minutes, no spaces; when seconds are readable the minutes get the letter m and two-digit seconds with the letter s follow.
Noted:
3h06
